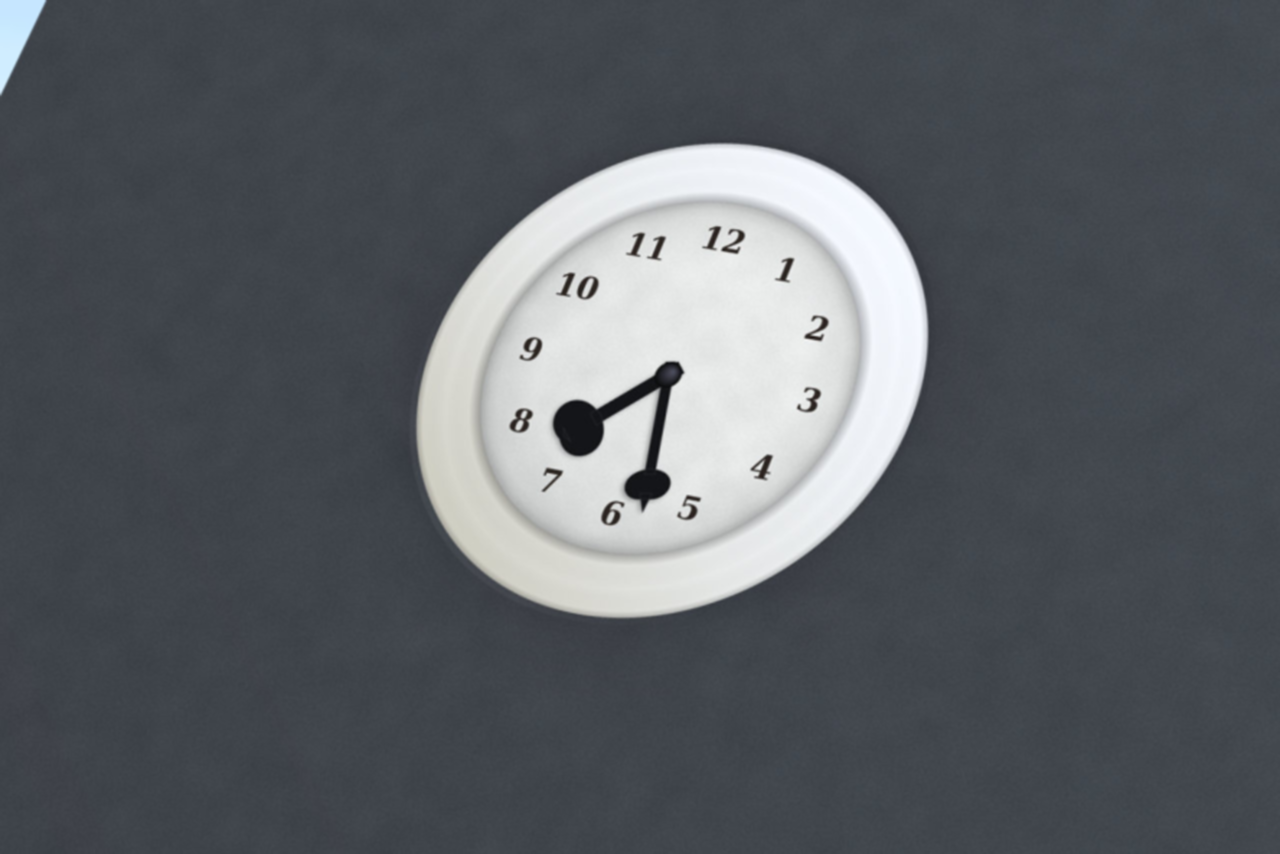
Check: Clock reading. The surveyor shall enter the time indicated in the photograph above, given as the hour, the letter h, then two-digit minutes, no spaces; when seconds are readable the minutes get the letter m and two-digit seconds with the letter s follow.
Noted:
7h28
